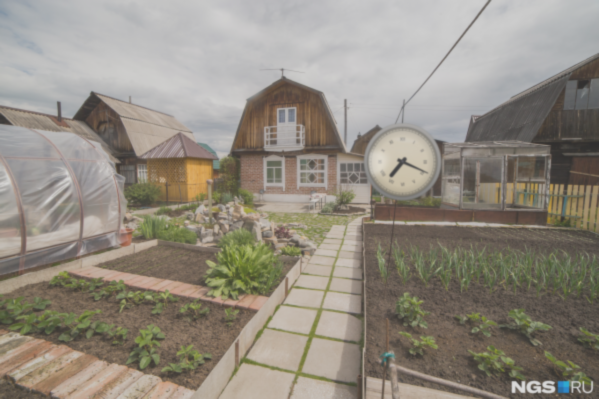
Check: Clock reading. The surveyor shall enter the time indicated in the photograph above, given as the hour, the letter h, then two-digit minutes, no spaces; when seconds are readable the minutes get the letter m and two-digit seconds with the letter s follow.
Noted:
7h19
